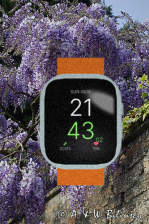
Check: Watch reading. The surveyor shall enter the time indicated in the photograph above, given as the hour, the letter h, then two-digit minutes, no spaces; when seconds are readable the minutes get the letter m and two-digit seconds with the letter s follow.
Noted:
21h43
